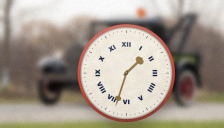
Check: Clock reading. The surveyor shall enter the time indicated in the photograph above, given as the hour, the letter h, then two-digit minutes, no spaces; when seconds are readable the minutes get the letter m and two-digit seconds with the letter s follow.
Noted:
1h33
